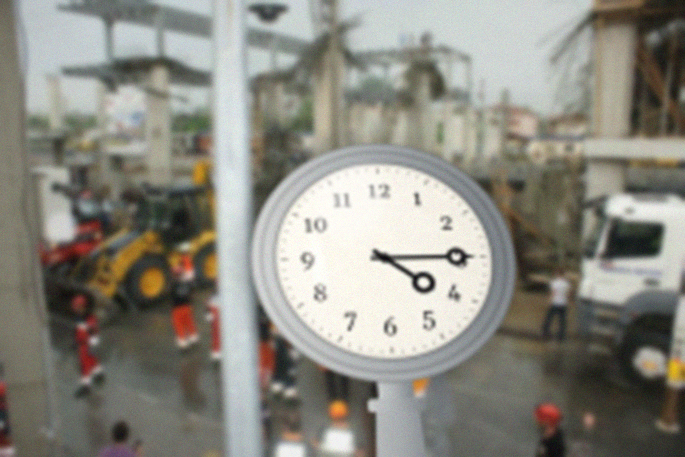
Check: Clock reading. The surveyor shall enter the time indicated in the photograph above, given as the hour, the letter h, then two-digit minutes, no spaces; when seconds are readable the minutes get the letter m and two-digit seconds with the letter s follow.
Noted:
4h15
